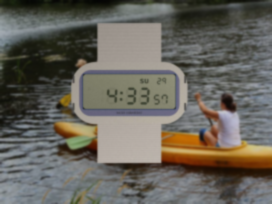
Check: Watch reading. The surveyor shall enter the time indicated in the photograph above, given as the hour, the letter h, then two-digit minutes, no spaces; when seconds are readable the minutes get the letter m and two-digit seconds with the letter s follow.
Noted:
4h33m57s
